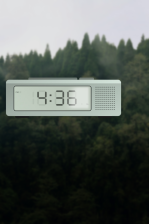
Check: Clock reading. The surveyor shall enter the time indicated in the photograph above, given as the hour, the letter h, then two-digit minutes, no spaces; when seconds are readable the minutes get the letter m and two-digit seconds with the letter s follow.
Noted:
4h36
